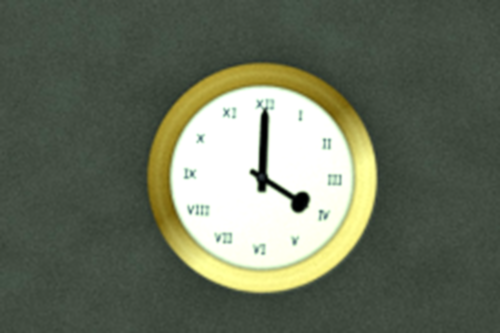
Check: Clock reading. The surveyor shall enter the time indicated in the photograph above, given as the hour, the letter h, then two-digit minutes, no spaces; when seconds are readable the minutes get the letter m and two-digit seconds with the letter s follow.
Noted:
4h00
